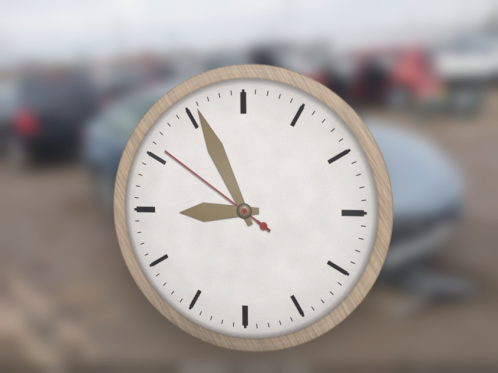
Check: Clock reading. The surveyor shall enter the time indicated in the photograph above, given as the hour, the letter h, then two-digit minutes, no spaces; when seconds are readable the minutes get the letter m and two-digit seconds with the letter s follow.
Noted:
8h55m51s
